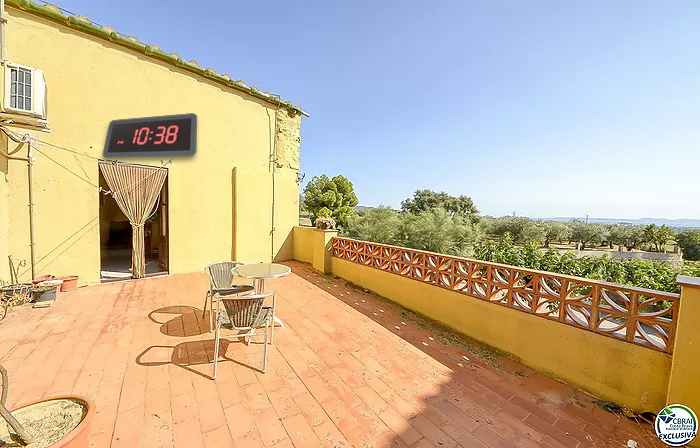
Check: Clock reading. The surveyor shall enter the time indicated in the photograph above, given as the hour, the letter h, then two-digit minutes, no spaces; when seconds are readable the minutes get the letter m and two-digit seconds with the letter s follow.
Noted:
10h38
